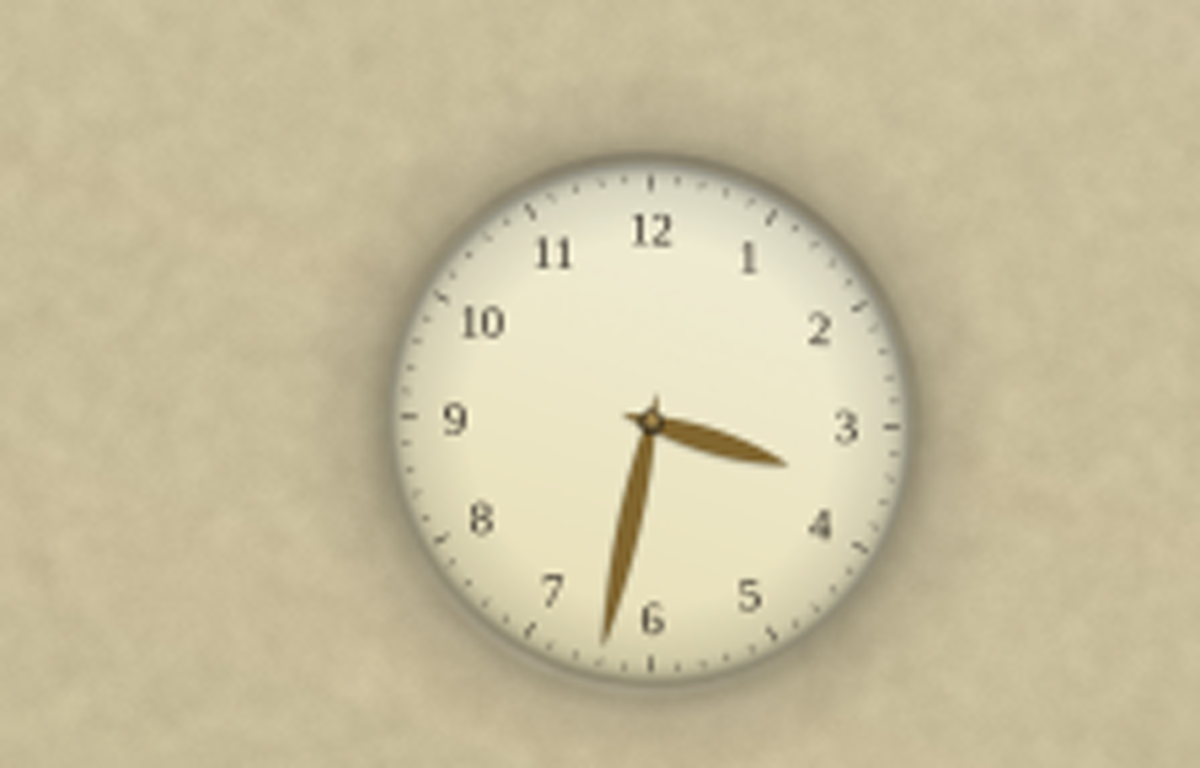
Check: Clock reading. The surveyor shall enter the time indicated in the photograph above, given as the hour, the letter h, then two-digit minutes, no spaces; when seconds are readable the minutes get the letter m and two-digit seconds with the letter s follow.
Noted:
3h32
